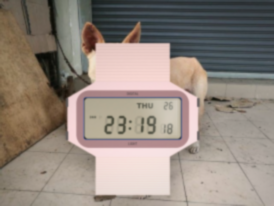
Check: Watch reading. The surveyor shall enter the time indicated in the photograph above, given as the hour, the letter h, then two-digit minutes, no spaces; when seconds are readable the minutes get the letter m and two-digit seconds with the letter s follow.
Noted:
23h19m18s
